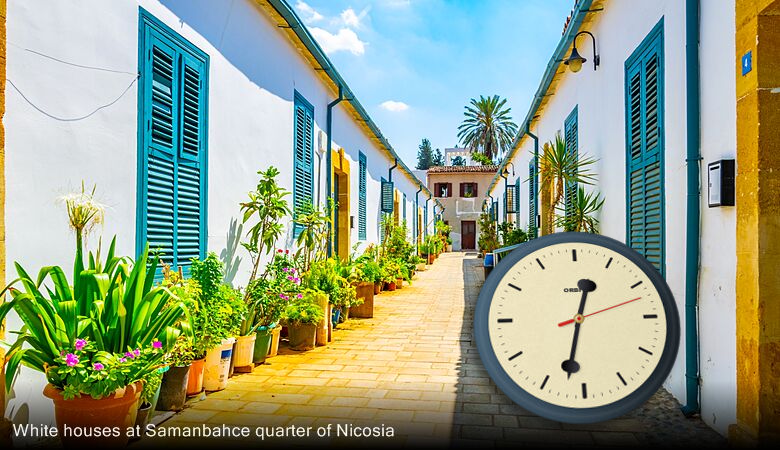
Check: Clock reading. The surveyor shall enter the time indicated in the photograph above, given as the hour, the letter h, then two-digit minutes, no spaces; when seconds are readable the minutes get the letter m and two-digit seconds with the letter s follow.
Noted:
12h32m12s
